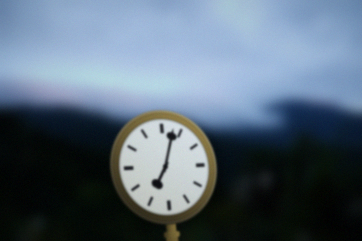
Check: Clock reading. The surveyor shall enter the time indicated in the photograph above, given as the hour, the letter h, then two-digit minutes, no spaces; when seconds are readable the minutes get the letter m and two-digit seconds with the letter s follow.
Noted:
7h03
